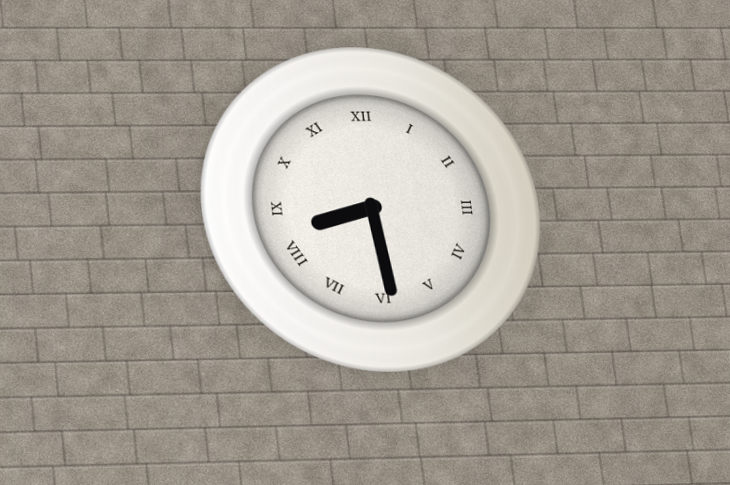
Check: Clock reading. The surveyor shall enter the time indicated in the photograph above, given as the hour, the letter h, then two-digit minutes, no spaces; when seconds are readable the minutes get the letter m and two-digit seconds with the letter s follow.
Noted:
8h29
